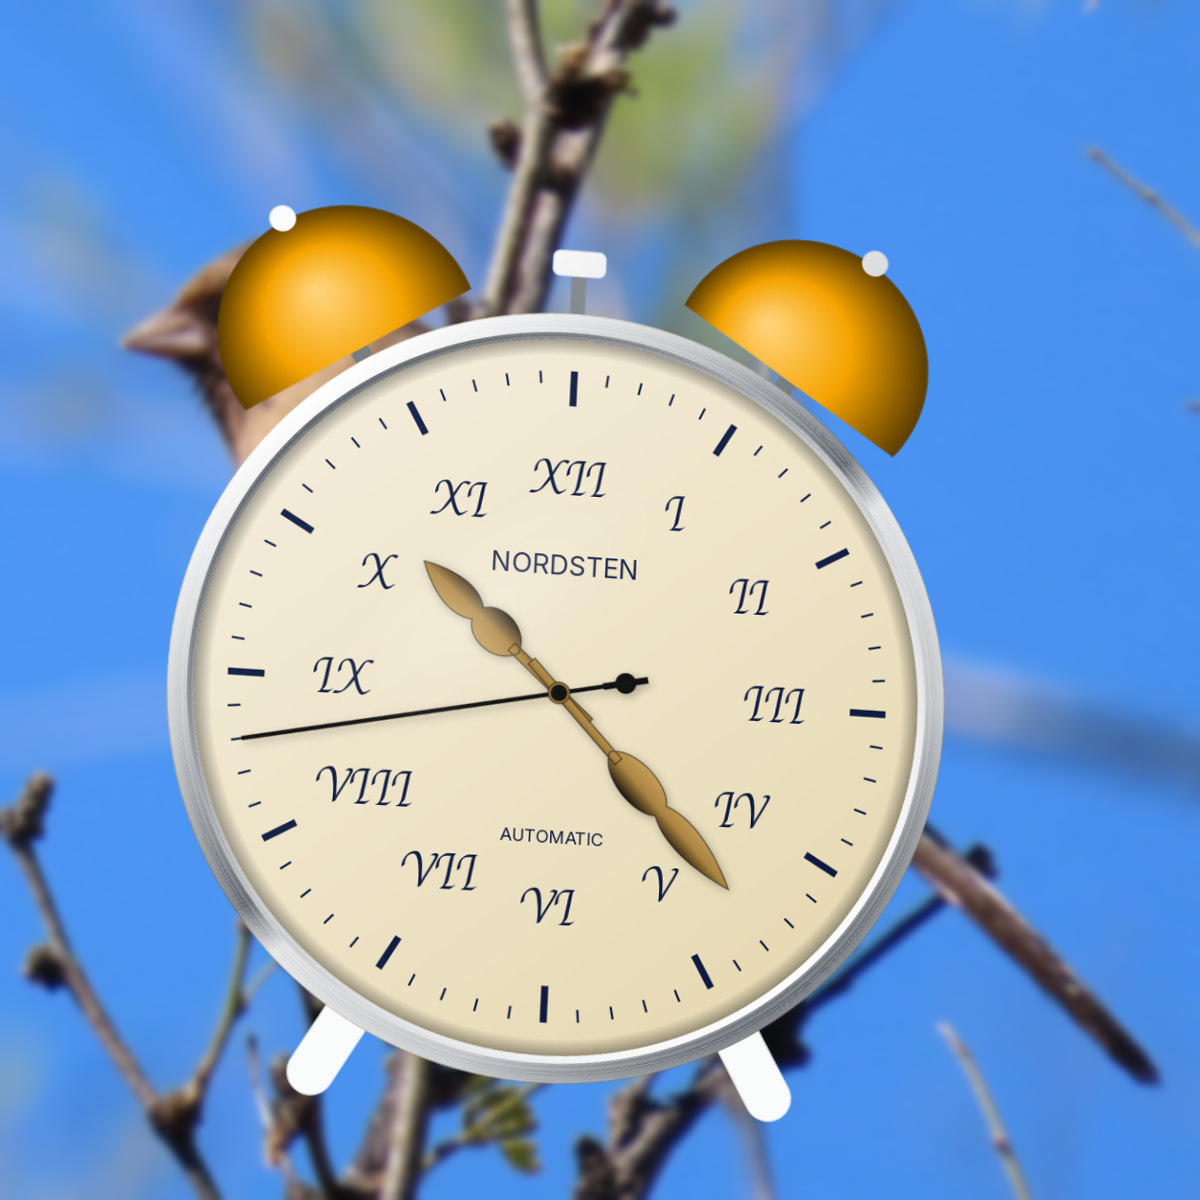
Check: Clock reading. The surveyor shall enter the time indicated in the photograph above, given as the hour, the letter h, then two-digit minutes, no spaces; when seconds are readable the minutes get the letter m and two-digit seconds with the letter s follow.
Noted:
10h22m43s
